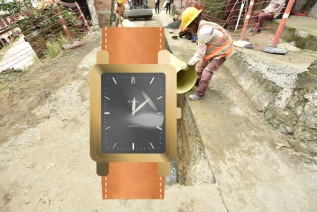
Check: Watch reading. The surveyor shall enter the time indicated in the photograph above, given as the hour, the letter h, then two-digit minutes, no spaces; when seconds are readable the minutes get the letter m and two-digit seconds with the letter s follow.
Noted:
12h08
